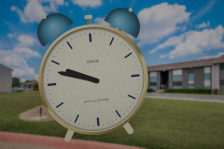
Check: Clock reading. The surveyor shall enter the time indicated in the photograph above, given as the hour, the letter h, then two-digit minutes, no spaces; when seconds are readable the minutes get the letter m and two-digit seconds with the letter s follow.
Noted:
9h48
